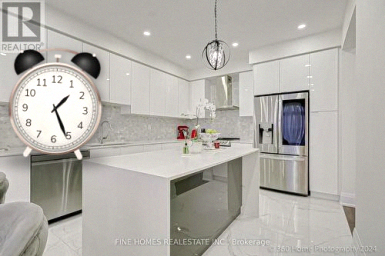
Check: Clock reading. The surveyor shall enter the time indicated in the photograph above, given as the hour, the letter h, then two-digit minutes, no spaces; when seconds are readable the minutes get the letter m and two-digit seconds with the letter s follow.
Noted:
1h26
